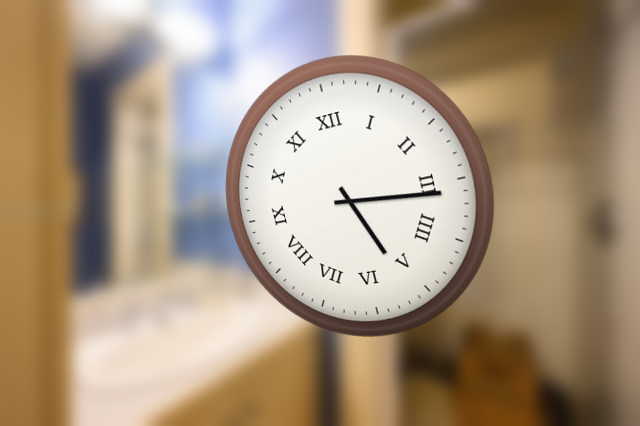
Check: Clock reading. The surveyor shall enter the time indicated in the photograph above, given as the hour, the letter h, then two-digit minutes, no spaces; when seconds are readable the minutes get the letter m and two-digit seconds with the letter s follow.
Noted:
5h16
